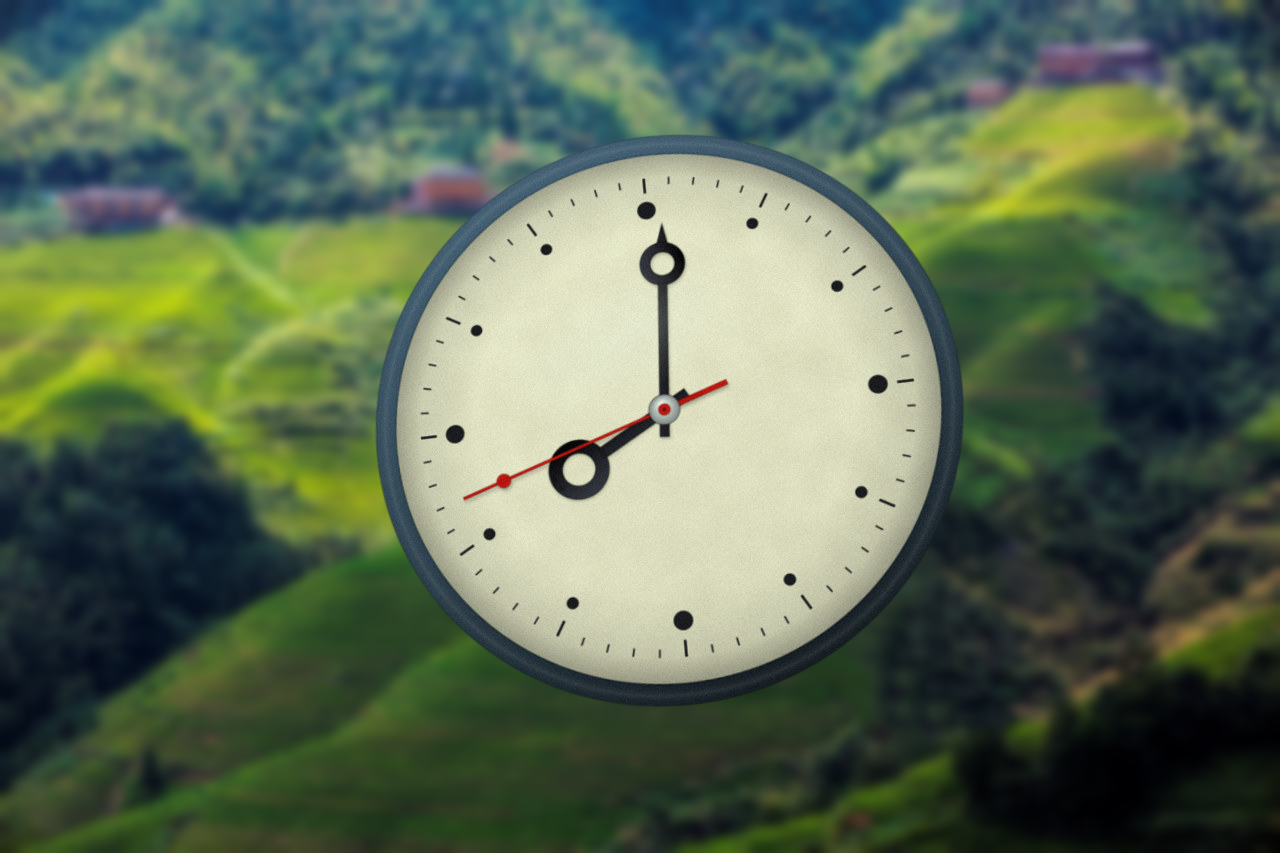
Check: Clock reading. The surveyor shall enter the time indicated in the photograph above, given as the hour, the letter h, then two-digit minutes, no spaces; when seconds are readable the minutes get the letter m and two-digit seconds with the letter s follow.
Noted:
8h00m42s
